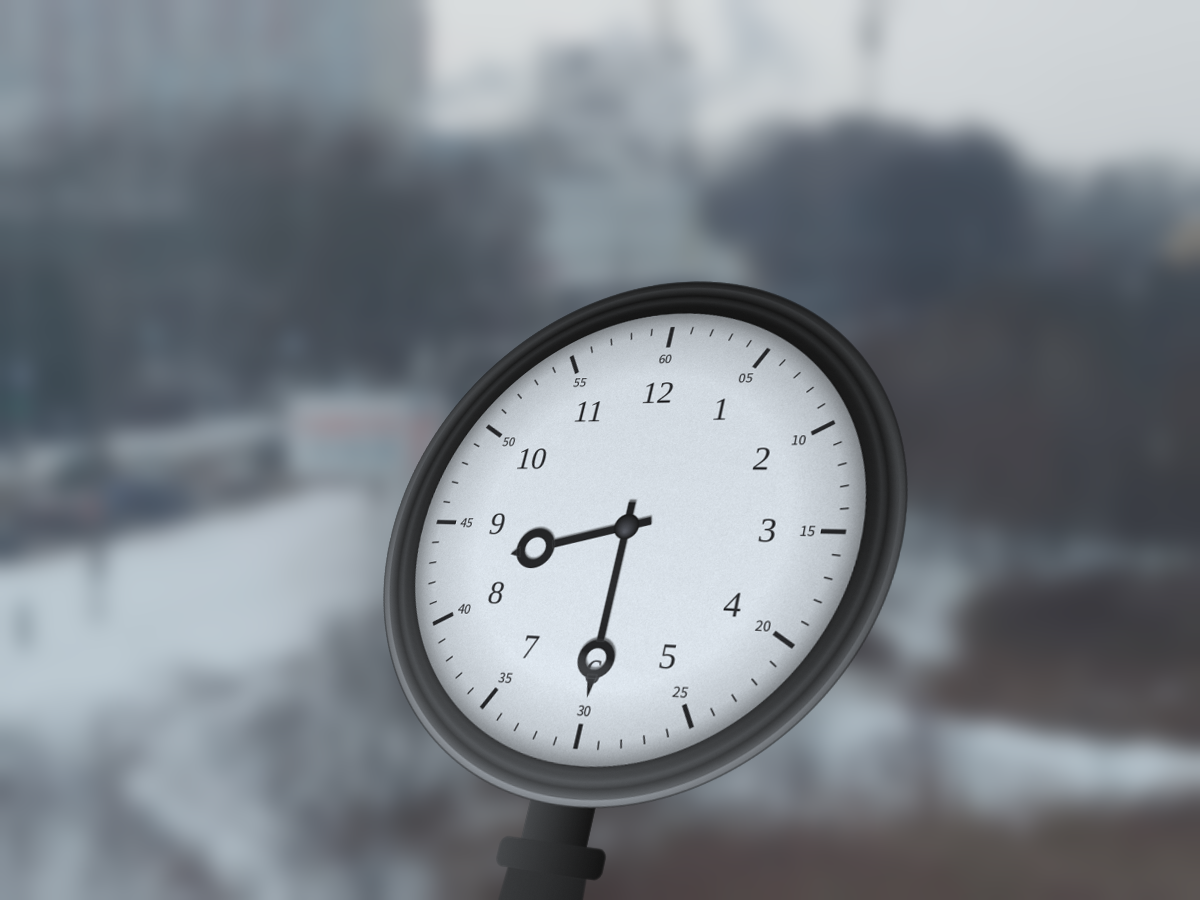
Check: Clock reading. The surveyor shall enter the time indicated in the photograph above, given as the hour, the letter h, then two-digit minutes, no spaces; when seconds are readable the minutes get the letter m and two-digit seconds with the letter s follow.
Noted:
8h30
